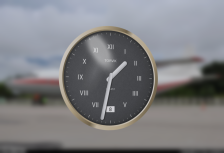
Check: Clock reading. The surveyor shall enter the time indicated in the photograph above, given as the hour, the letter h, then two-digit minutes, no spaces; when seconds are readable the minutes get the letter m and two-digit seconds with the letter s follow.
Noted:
1h32
